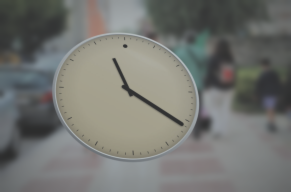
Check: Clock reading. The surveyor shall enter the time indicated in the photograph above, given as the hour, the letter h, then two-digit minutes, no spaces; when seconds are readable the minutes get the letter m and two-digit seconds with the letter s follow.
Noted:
11h21
